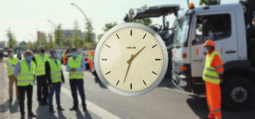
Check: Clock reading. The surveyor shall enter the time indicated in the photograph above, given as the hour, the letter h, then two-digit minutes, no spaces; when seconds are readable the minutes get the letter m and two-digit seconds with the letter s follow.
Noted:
1h33
